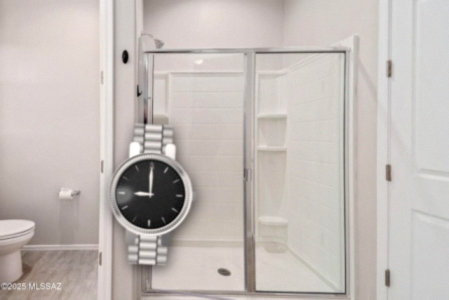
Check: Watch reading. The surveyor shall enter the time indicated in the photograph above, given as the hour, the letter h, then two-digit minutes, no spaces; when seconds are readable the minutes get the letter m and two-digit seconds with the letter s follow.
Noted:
9h00
